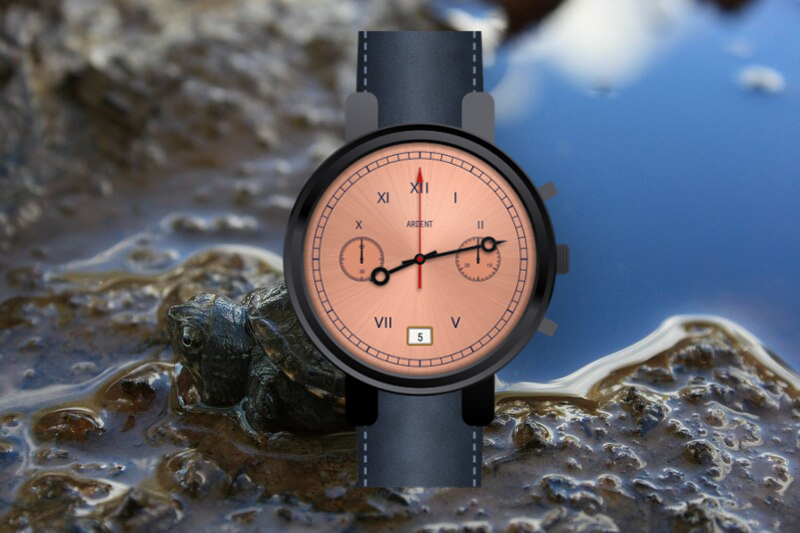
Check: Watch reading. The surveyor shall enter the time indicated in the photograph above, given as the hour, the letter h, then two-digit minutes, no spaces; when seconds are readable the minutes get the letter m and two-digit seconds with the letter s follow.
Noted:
8h13
